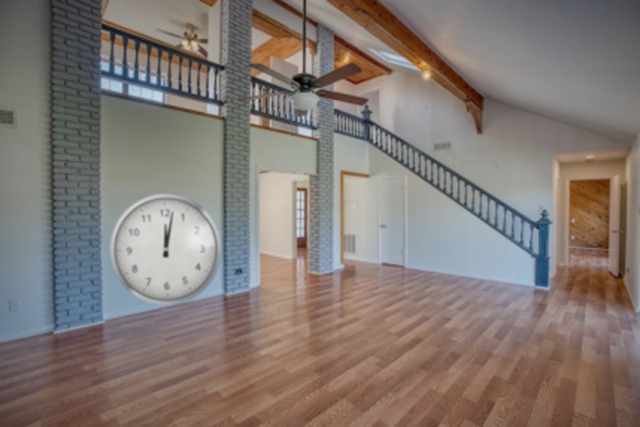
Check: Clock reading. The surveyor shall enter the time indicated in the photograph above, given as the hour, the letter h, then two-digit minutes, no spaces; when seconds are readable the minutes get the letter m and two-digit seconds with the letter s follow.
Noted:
12h02
